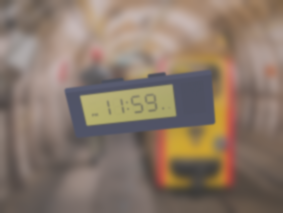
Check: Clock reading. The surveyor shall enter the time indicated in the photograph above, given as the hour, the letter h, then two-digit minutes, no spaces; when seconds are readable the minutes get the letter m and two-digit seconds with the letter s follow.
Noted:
11h59
